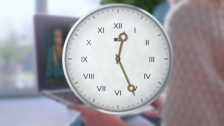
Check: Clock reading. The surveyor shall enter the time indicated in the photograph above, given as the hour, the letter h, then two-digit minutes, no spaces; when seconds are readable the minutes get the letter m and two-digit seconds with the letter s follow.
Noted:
12h26
